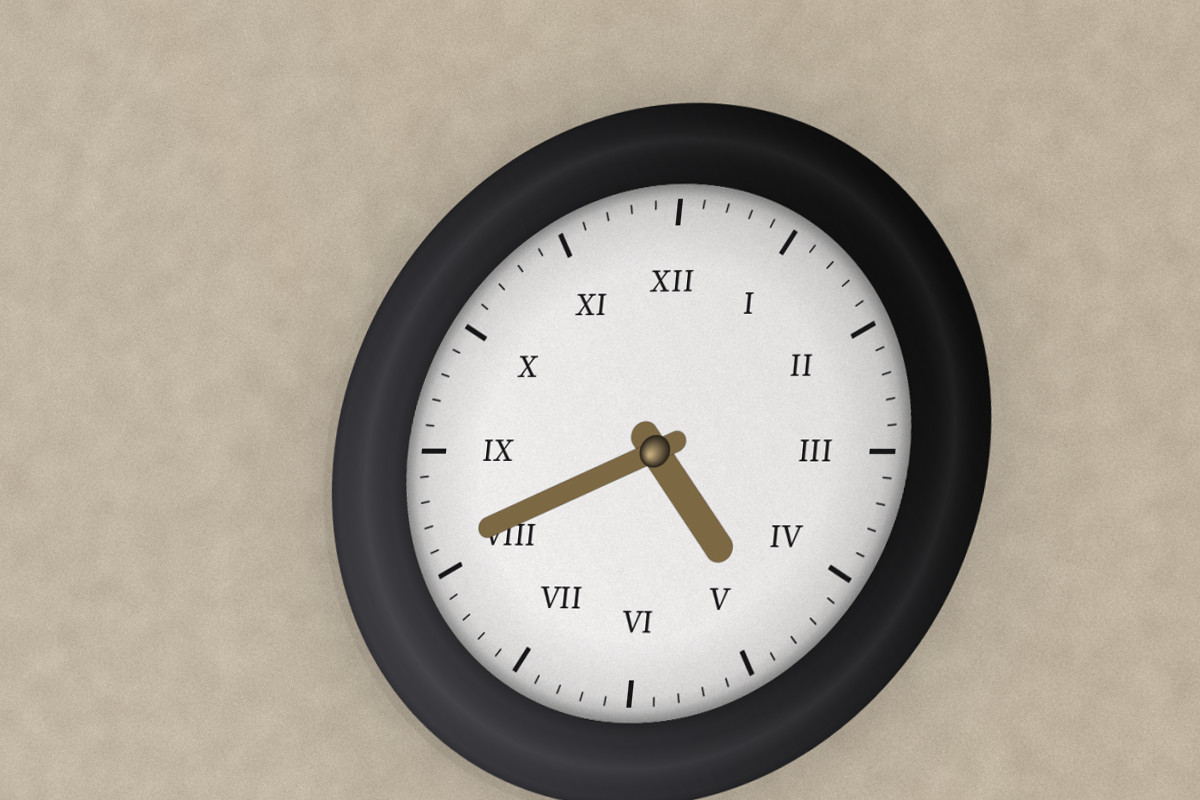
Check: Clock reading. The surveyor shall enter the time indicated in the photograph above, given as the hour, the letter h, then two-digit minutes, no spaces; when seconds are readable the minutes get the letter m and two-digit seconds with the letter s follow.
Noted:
4h41
